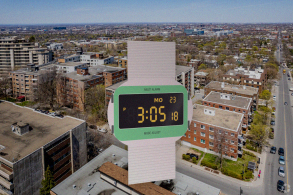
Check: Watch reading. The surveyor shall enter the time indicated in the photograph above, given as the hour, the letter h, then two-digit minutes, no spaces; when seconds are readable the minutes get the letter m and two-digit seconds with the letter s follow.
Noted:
3h05m18s
